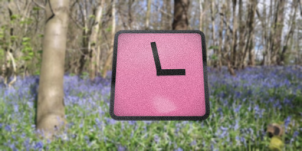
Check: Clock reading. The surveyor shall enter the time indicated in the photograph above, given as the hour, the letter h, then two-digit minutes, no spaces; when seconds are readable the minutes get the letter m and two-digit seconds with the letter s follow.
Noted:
2h58
